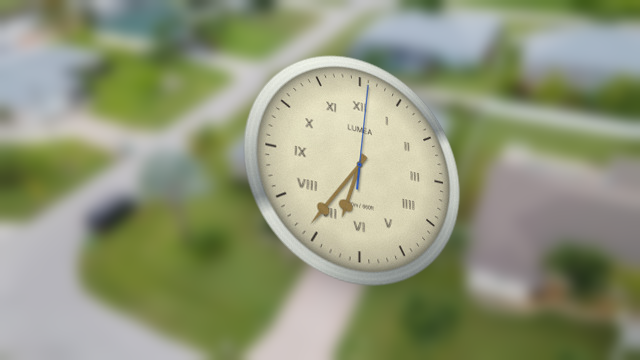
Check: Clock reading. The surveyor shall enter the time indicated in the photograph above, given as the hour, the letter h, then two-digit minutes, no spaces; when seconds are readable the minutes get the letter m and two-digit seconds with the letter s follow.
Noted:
6h36m01s
